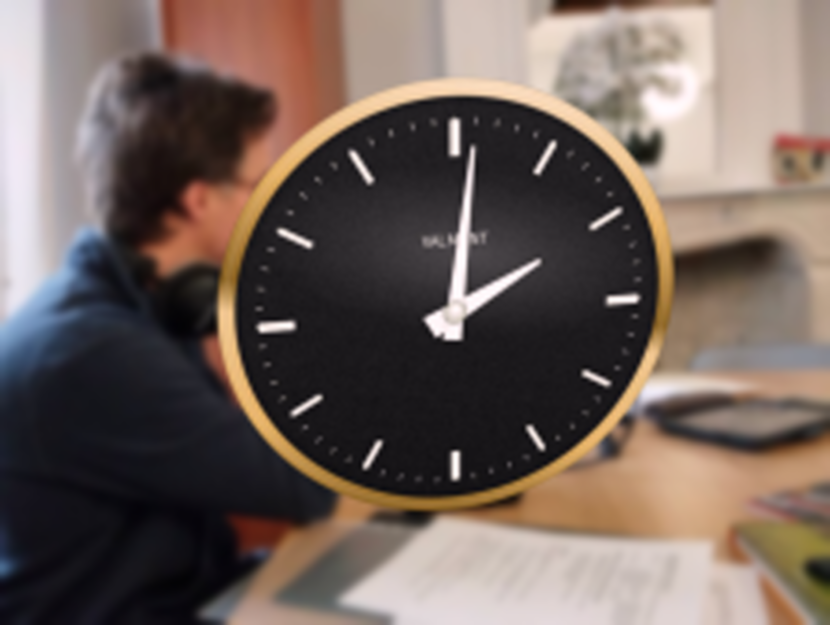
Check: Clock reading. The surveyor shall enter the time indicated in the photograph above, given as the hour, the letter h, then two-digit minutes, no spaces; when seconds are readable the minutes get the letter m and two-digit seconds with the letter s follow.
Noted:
2h01
